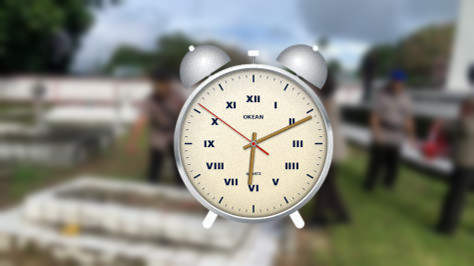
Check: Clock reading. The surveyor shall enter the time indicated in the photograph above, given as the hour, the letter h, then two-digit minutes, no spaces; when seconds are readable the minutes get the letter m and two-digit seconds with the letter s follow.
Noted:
6h10m51s
